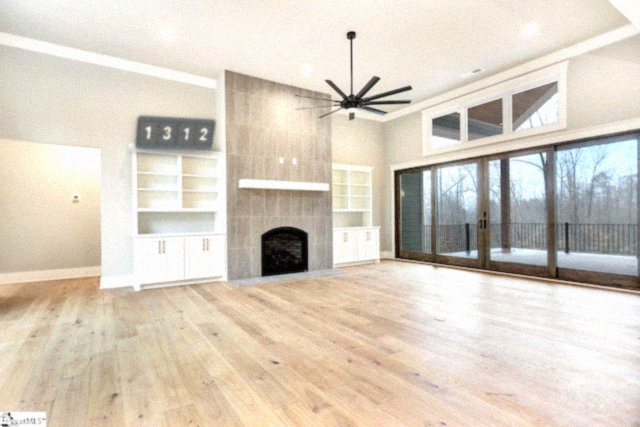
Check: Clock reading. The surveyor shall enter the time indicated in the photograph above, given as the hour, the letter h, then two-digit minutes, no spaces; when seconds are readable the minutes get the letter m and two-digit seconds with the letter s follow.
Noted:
13h12
